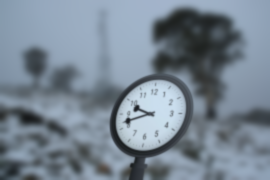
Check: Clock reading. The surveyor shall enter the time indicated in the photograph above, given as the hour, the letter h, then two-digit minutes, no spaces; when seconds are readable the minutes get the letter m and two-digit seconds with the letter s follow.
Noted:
9h42
